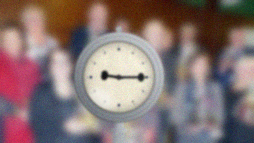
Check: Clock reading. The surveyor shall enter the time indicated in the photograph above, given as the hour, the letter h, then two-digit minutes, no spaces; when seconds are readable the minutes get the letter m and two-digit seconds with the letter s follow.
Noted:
9h15
